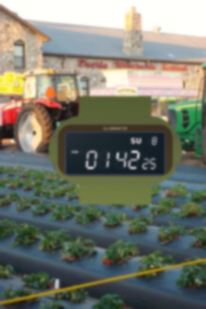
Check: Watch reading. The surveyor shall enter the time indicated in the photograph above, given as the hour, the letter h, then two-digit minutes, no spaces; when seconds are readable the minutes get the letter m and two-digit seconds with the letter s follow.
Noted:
1h42
